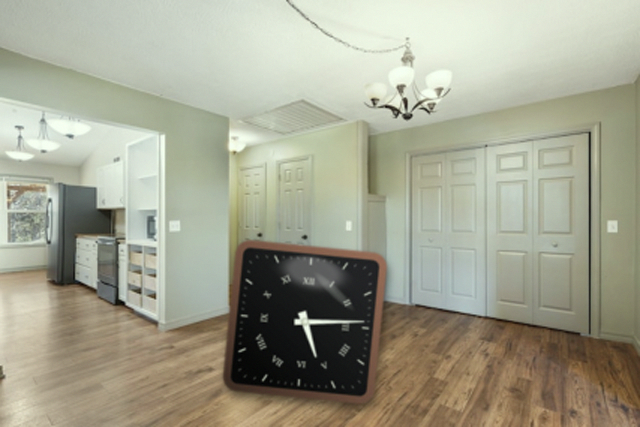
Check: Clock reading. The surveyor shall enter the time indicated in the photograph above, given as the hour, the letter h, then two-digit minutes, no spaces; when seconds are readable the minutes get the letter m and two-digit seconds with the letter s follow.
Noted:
5h14
